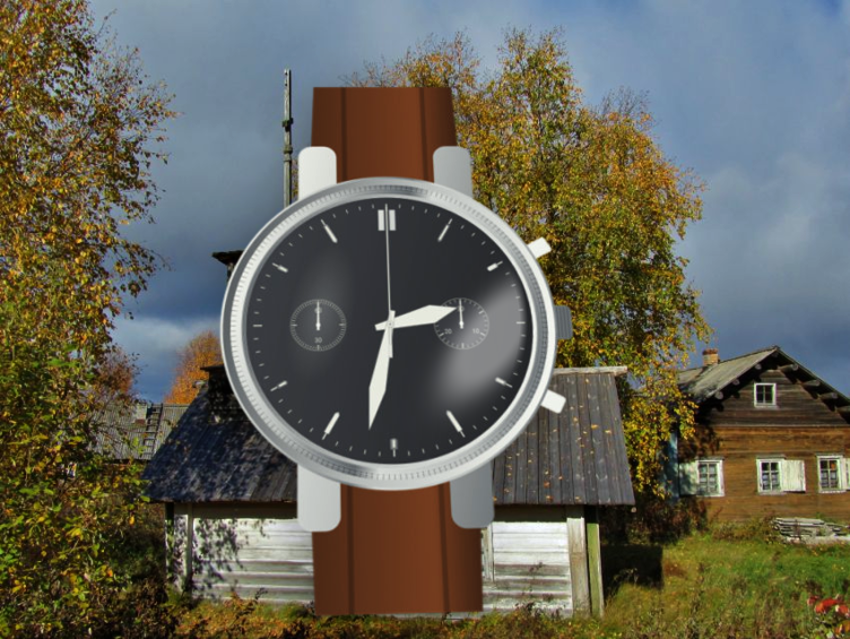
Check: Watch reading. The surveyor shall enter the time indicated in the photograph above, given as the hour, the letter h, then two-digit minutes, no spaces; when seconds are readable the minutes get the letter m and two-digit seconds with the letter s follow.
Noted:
2h32
